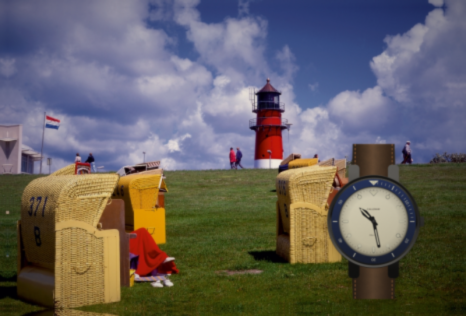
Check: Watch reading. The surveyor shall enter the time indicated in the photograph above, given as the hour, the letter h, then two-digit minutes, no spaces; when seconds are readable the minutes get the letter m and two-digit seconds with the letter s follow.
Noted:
10h28
